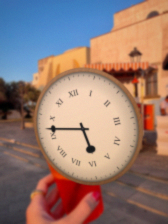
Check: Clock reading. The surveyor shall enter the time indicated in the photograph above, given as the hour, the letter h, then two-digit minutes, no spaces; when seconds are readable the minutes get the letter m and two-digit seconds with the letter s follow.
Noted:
5h47
